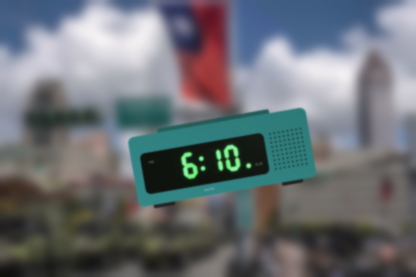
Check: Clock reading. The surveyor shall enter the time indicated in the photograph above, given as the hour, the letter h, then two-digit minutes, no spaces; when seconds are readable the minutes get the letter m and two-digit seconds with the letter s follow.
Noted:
6h10
